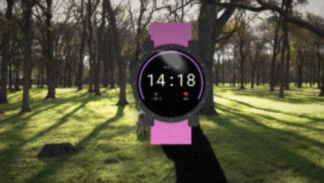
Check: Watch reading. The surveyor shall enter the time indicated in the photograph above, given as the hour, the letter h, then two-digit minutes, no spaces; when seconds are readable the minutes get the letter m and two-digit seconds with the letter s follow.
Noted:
14h18
